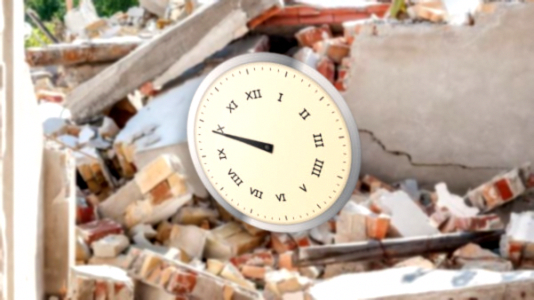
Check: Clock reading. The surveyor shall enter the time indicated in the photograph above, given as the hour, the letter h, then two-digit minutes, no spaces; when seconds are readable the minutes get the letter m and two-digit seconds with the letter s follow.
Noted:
9h49
